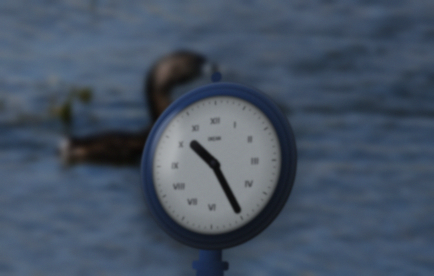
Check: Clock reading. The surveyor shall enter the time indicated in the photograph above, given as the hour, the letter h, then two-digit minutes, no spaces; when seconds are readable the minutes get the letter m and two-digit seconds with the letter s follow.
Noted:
10h25
